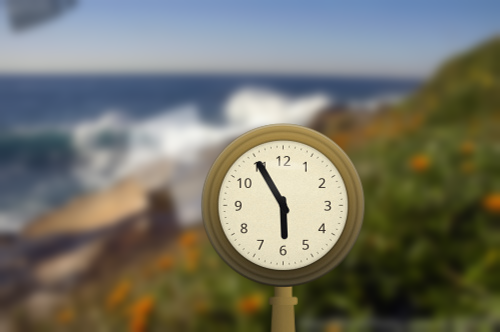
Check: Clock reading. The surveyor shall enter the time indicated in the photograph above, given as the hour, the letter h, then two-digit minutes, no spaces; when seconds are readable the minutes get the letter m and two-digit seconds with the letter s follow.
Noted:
5h55
